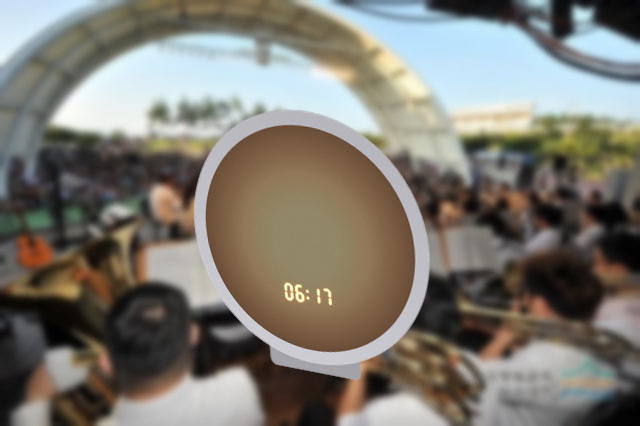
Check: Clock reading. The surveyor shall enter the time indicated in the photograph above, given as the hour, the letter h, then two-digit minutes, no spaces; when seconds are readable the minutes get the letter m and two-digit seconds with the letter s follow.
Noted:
6h17
